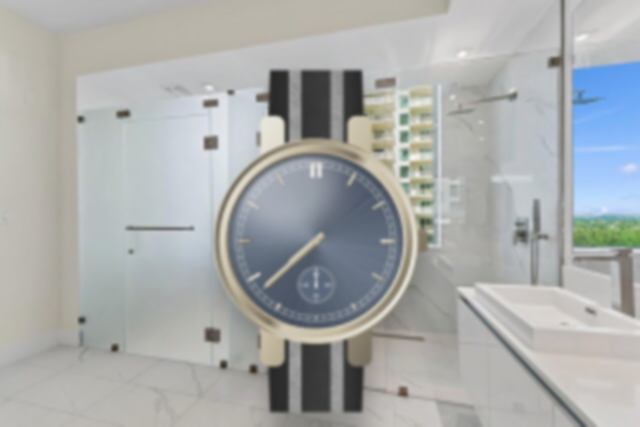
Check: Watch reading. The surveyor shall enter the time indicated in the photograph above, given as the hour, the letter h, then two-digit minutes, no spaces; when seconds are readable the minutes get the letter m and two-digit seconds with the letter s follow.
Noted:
7h38
